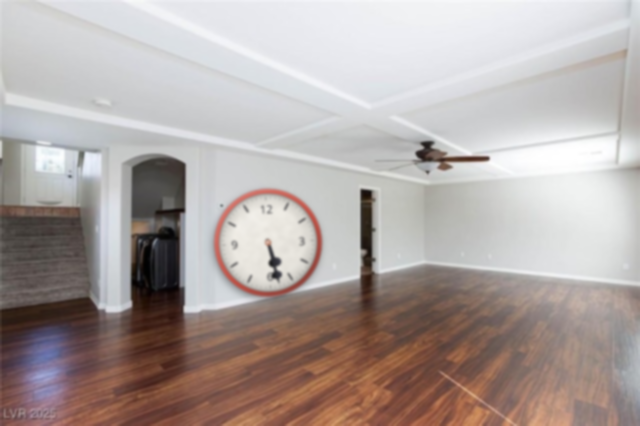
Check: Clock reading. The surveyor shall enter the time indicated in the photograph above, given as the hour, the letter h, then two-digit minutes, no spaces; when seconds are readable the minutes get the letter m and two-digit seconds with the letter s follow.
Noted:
5h28
